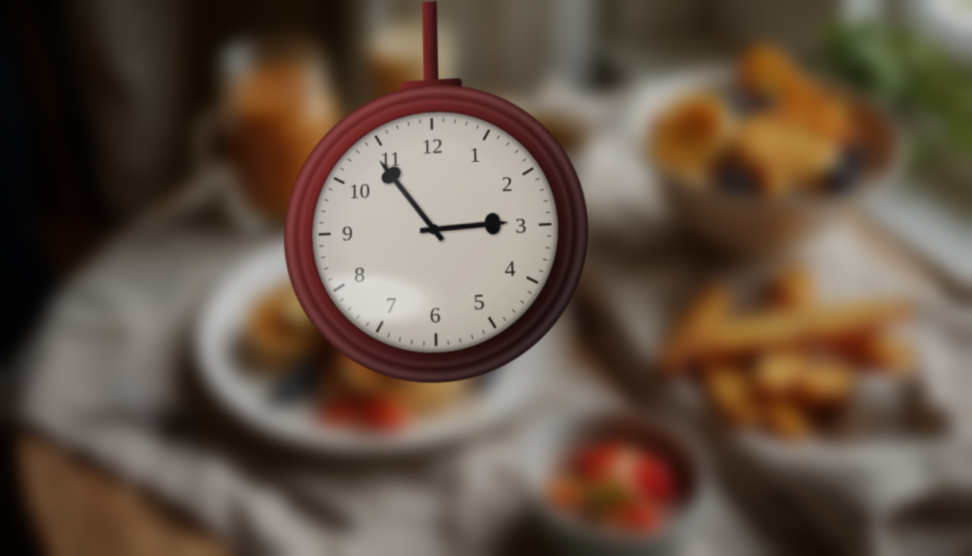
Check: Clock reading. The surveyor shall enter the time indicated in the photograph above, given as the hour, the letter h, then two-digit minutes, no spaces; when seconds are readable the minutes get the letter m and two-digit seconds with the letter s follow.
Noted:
2h54
